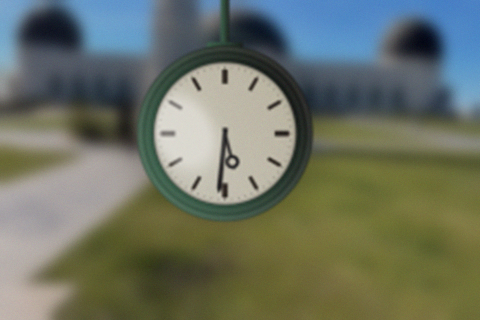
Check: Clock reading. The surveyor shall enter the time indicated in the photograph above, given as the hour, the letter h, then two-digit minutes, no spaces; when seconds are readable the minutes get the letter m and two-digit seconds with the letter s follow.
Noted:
5h31
